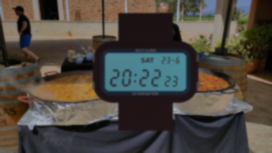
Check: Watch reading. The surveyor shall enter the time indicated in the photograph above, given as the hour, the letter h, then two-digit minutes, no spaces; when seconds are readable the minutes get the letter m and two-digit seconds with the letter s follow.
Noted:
20h22m23s
